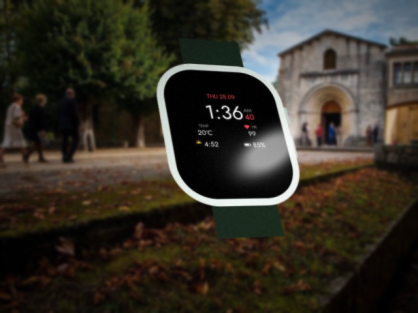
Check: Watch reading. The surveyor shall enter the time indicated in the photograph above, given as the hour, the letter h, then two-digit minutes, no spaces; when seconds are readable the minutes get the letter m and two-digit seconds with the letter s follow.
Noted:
1h36
